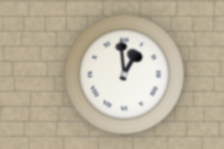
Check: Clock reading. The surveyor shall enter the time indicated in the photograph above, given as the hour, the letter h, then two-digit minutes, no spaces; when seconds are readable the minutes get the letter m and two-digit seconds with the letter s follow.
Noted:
12h59
